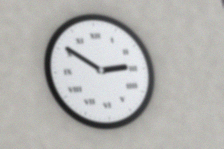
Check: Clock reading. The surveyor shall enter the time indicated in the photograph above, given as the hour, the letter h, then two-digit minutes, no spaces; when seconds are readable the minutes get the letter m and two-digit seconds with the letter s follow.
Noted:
2h51
